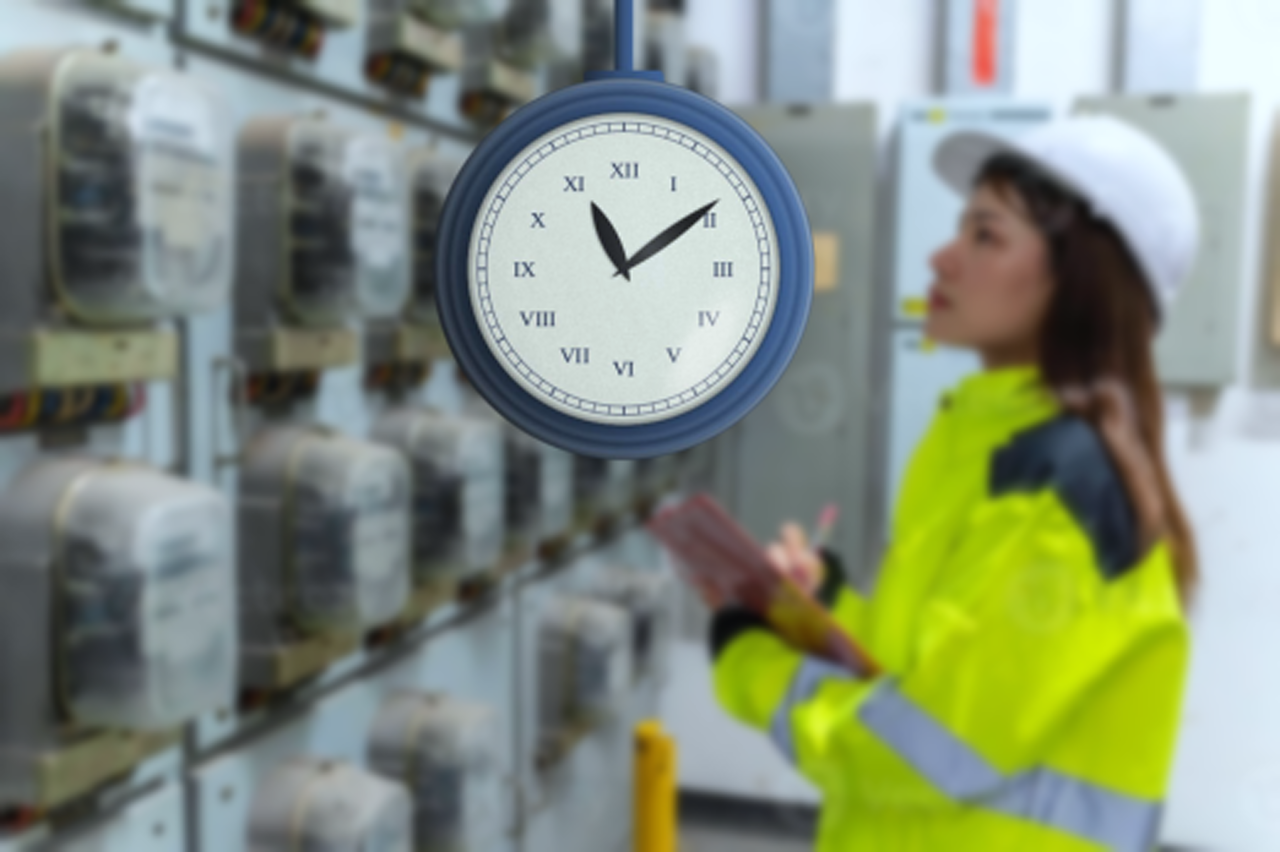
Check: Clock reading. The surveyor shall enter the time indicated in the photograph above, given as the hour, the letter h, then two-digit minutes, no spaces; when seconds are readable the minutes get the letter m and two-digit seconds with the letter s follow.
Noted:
11h09
